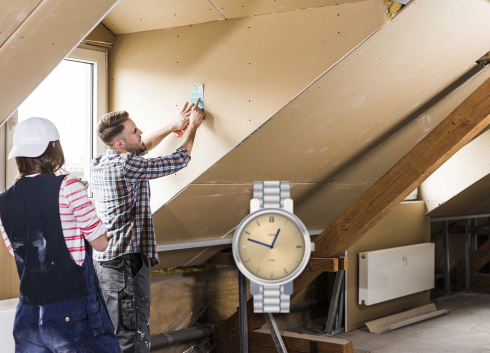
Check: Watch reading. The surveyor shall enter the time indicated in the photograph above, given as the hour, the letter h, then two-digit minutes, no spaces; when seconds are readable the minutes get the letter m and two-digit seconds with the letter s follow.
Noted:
12h48
